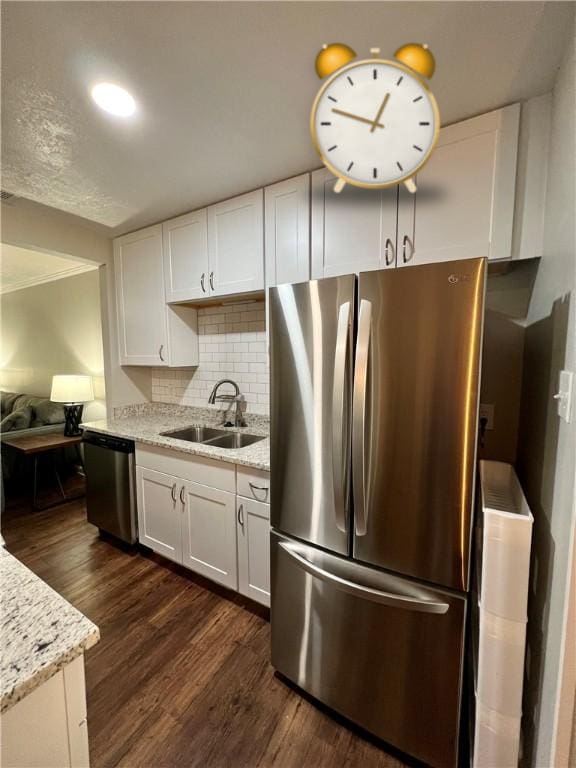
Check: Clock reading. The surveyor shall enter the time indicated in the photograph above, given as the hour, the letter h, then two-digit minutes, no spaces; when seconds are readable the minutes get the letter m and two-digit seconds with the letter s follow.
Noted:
12h48
